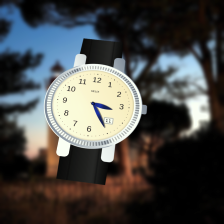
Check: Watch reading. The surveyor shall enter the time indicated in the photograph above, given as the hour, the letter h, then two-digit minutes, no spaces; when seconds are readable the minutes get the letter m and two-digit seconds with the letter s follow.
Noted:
3h25
